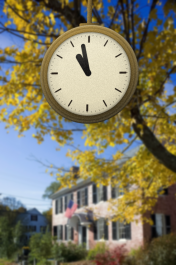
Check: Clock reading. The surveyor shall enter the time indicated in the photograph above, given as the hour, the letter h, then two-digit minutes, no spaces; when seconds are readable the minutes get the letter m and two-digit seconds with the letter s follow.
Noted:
10h58
